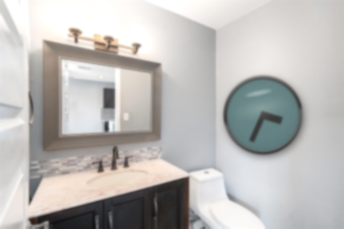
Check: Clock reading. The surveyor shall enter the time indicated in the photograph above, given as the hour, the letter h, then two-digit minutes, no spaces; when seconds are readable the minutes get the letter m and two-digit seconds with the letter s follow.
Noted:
3h34
